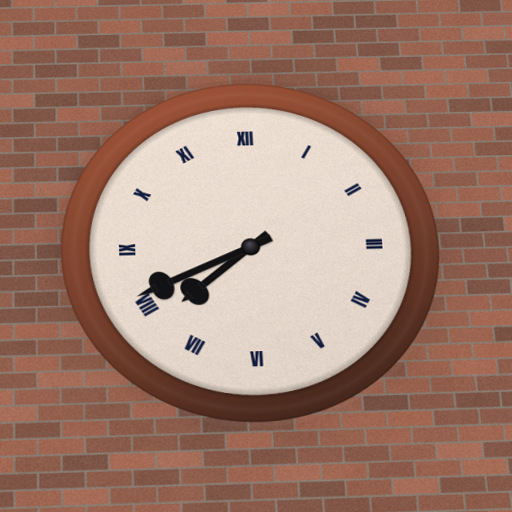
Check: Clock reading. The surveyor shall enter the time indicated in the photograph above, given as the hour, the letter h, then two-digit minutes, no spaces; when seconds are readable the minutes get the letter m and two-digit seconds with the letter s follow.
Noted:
7h41
